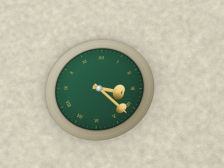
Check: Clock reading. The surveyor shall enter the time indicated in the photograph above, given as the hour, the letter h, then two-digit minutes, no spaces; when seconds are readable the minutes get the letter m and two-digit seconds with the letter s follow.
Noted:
3h22
